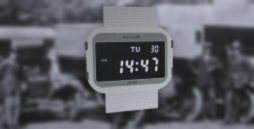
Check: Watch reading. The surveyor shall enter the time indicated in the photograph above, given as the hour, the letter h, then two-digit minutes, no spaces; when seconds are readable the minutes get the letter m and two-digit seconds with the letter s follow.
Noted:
14h47
